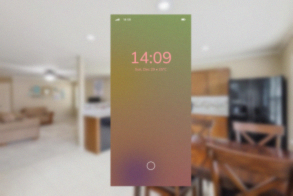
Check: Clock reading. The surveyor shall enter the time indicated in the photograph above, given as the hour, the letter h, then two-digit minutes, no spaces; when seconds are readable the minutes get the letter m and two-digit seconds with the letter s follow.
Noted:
14h09
